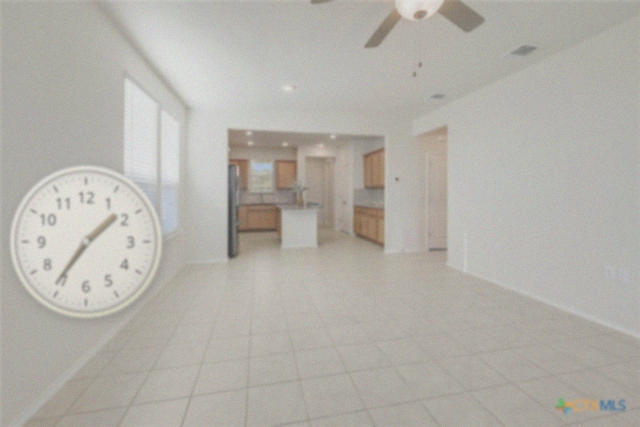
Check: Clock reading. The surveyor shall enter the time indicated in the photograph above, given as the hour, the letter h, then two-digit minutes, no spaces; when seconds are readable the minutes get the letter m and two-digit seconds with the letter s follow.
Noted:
1h36
